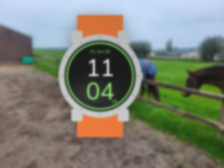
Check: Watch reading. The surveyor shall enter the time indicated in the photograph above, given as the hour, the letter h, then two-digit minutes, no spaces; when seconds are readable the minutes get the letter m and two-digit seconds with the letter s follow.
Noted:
11h04
